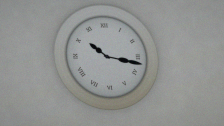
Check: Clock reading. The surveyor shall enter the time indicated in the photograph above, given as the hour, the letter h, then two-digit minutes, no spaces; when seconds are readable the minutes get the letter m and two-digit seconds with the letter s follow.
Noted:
10h17
